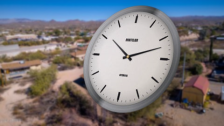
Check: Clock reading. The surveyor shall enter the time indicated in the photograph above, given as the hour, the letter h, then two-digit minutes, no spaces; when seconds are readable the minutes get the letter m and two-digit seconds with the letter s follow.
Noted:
10h12
